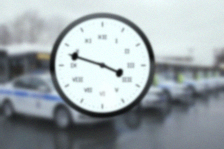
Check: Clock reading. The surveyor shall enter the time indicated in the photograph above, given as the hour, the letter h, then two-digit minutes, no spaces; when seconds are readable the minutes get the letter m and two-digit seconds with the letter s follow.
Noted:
3h48
